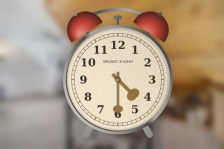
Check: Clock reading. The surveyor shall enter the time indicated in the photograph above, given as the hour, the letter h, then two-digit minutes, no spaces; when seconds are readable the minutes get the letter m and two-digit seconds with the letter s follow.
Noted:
4h30
